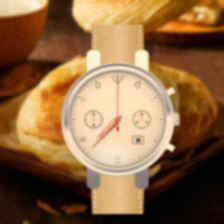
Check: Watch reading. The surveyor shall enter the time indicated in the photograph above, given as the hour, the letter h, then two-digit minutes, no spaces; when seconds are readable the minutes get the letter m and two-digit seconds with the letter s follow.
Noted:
7h37
